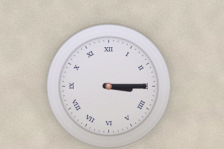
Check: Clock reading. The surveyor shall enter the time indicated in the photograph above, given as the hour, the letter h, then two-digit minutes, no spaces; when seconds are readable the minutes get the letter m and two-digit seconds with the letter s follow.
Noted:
3h15
